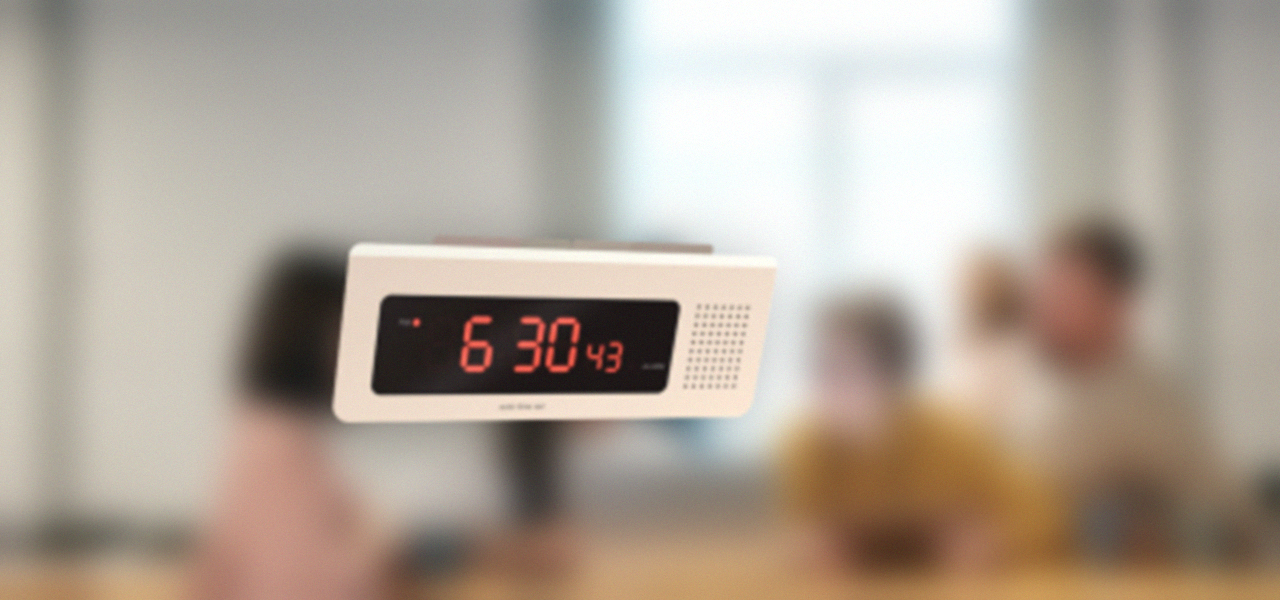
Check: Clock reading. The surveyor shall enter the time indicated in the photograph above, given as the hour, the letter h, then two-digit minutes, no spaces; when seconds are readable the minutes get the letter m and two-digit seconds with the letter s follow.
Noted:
6h30m43s
